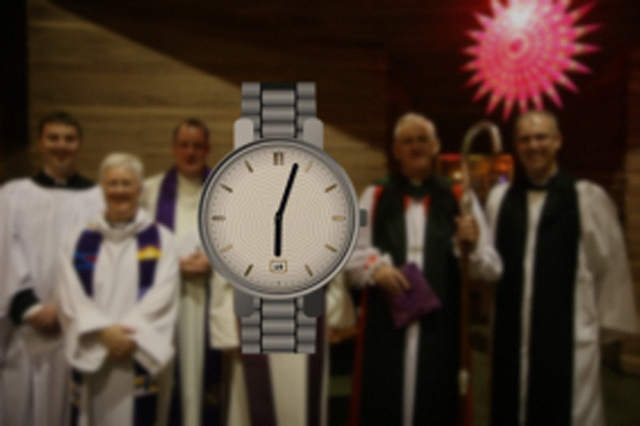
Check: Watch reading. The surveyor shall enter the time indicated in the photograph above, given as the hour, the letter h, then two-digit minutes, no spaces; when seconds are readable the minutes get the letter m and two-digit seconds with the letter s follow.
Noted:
6h03
